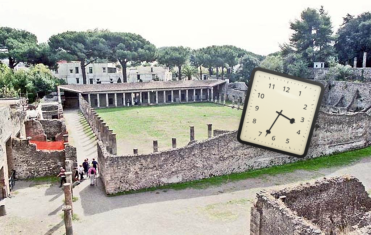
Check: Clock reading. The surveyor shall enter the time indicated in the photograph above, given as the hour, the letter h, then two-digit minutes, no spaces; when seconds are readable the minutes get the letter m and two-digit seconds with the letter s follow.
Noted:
3h33
